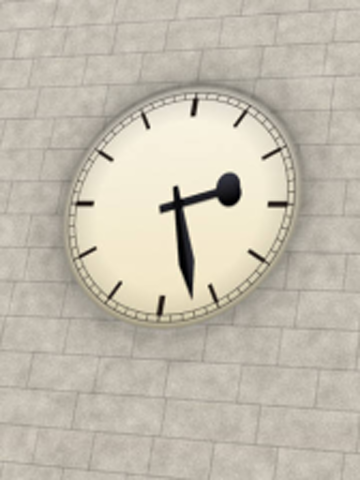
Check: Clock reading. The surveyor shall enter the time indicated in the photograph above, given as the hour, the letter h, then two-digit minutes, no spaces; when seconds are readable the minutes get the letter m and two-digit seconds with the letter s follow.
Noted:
2h27
